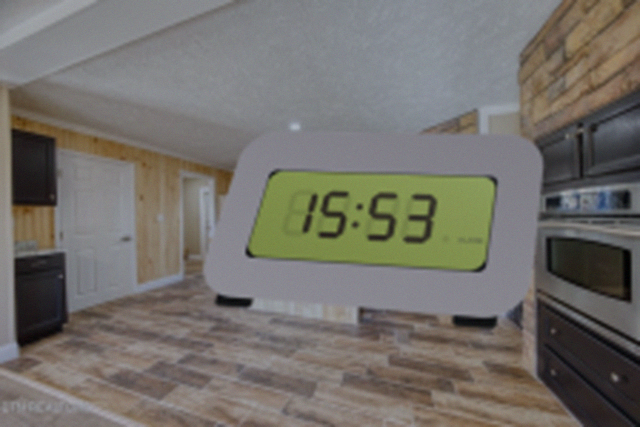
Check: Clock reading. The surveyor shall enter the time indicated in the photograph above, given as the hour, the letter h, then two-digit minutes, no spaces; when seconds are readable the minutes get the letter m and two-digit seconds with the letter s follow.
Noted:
15h53
